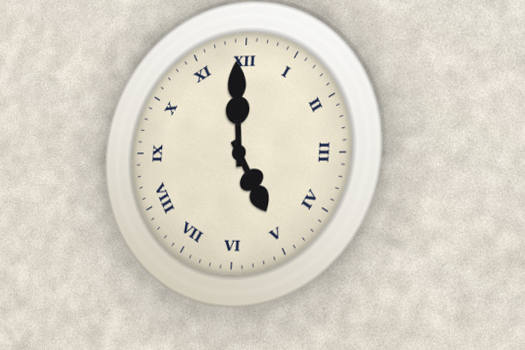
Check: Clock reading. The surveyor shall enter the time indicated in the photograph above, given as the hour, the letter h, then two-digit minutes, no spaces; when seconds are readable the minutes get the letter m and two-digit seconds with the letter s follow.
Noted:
4h59
